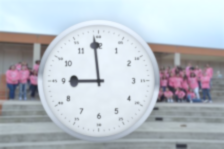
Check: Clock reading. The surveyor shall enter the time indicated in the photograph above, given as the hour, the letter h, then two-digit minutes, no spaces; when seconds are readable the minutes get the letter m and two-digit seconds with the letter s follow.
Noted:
8h59
